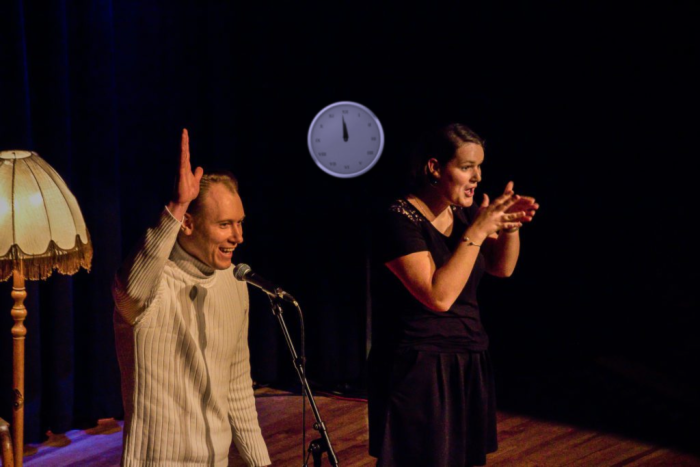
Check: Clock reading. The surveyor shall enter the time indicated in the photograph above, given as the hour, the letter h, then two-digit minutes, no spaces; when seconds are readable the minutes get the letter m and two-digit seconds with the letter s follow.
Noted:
11h59
